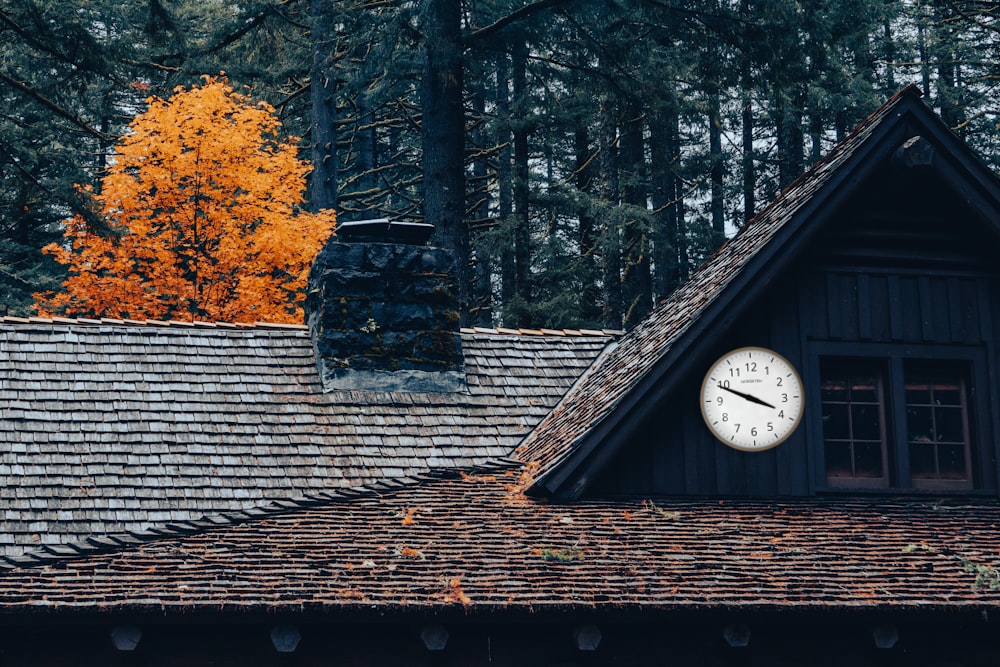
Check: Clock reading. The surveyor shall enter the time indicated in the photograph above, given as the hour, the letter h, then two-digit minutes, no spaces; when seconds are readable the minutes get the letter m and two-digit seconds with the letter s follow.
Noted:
3h49
